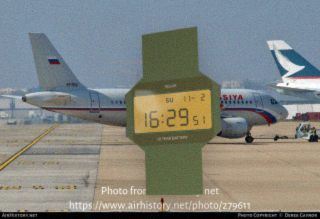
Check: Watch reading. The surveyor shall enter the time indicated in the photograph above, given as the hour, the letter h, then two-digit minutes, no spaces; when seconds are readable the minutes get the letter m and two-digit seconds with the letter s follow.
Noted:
16h29
